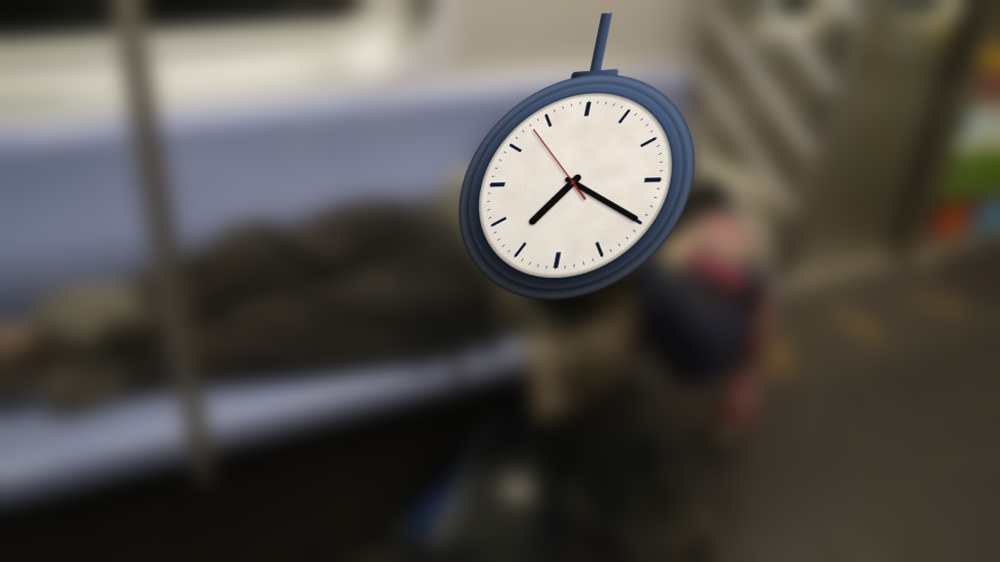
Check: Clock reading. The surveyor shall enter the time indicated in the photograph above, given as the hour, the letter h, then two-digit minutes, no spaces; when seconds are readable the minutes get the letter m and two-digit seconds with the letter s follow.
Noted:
7h19m53s
